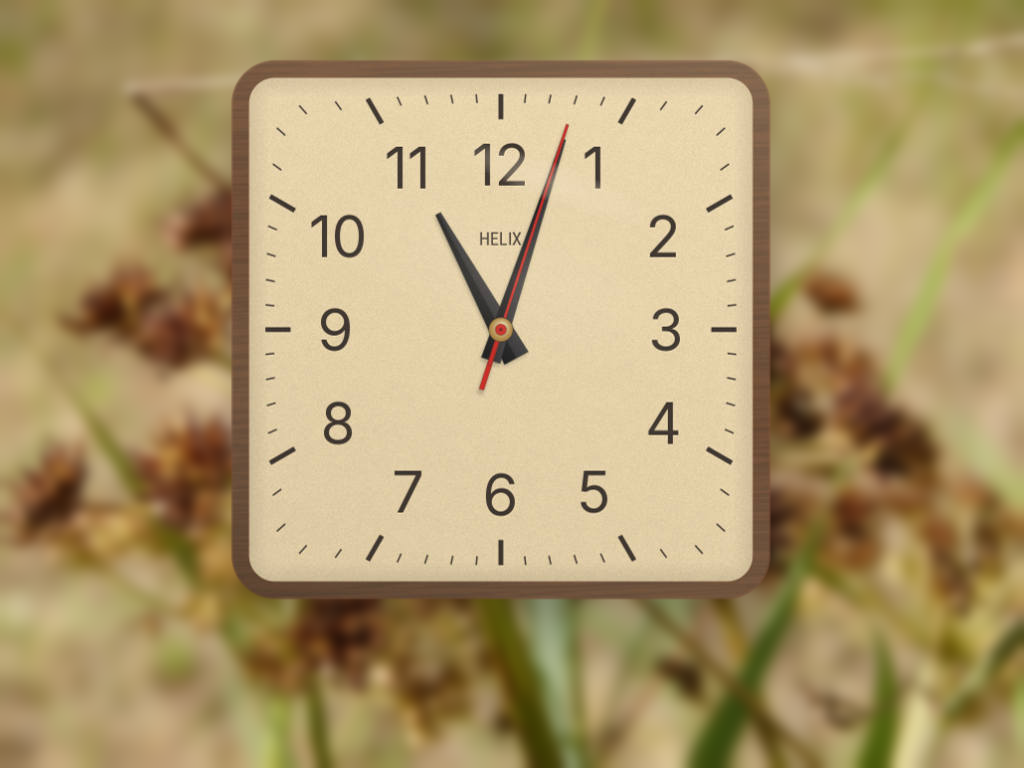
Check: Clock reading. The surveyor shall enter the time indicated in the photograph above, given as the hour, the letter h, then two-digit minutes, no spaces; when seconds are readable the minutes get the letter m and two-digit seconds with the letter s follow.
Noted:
11h03m03s
